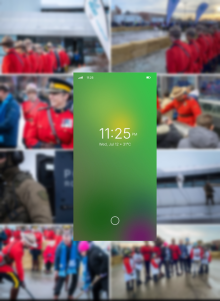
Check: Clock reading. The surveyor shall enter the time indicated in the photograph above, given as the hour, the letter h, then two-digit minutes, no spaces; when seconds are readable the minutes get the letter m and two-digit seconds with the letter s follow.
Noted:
11h25
